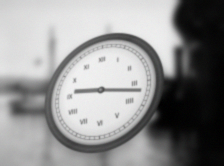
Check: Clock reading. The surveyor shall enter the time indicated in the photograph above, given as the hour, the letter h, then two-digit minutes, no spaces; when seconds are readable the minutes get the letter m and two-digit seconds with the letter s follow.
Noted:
9h17
